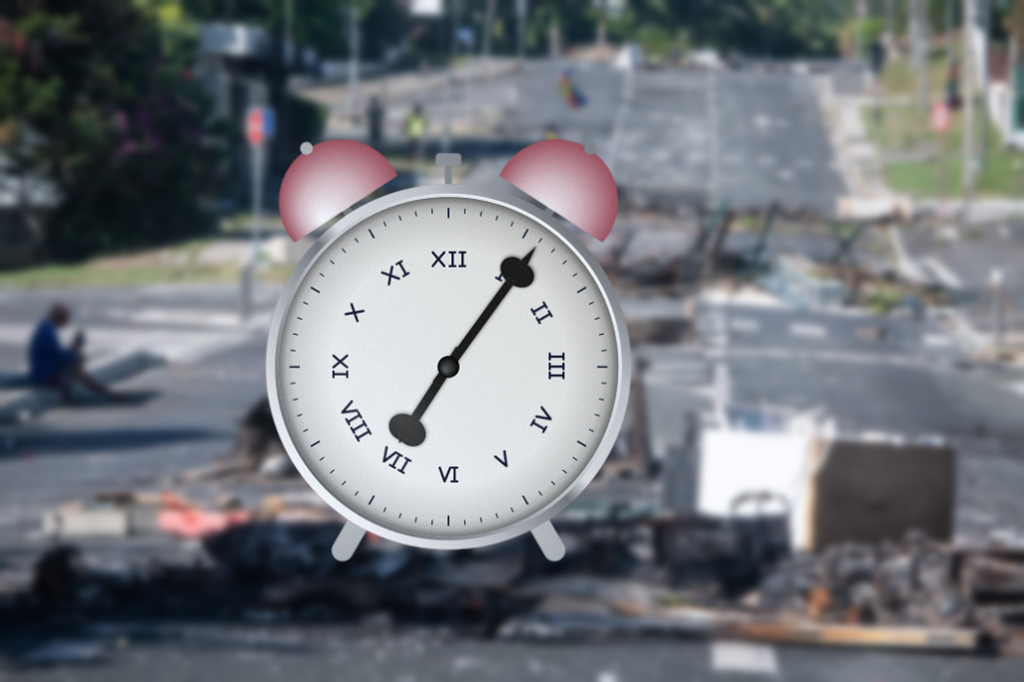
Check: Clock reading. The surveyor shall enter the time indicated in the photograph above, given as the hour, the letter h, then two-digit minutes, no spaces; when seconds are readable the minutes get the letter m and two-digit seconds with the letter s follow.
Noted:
7h06
